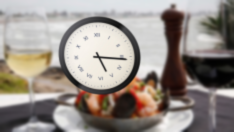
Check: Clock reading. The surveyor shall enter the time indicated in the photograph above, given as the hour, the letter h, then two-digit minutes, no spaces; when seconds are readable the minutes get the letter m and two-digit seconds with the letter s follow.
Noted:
5h16
